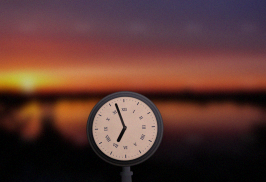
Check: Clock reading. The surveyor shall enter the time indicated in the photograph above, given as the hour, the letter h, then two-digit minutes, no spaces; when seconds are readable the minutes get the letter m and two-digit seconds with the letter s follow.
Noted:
6h57
